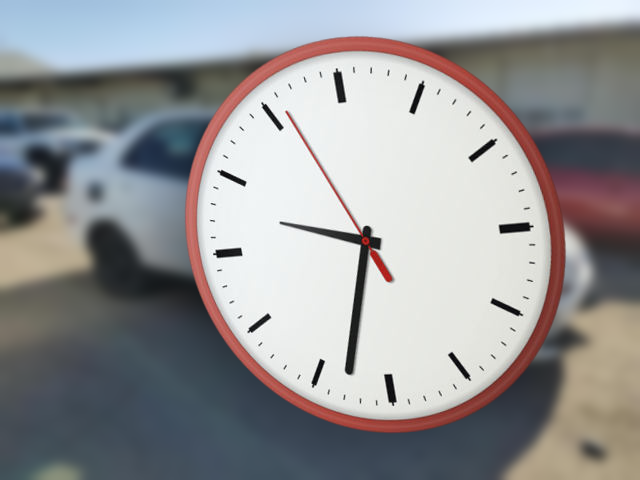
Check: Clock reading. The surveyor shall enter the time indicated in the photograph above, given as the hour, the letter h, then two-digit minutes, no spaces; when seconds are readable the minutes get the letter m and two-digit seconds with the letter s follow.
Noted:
9h32m56s
